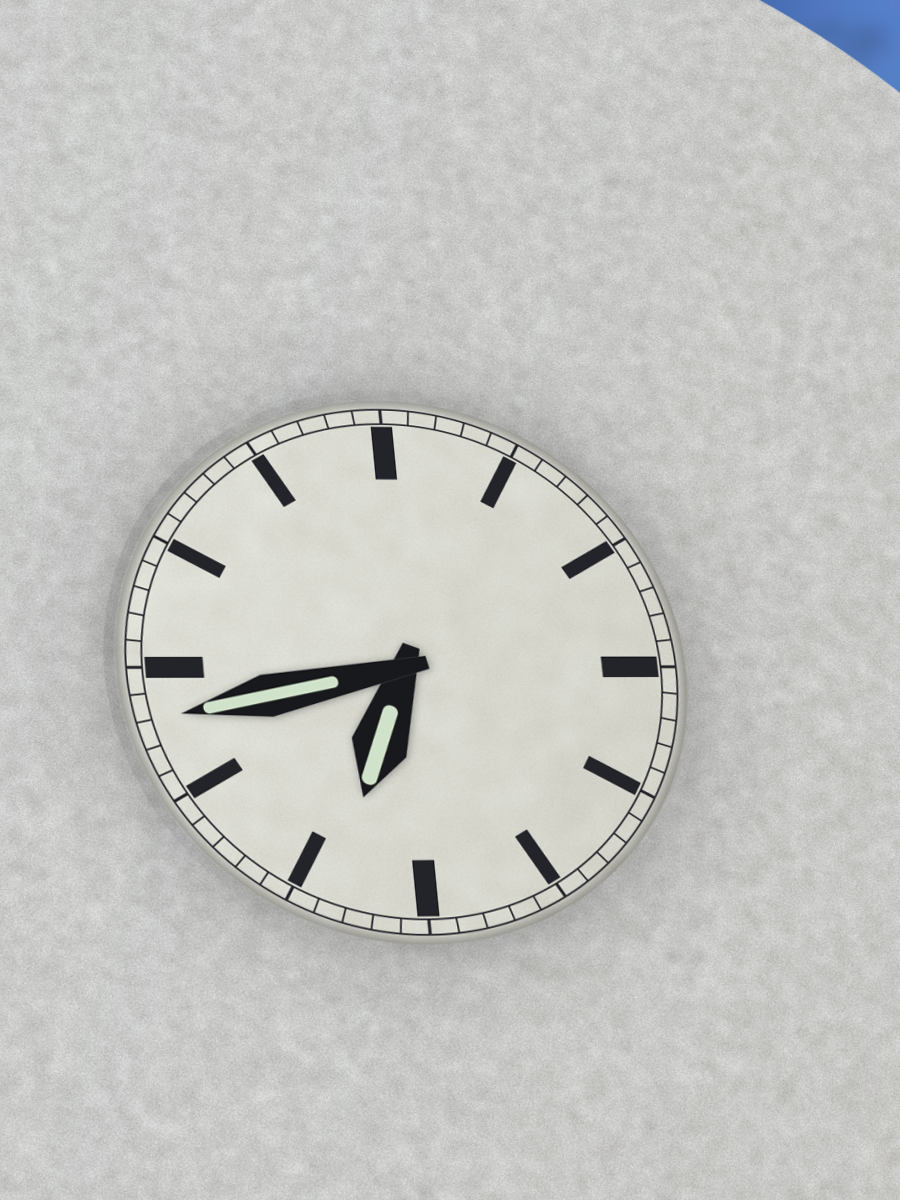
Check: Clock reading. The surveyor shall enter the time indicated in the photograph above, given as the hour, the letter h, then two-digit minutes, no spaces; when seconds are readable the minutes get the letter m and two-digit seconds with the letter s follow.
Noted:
6h43
